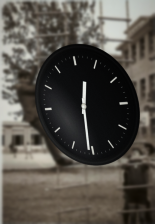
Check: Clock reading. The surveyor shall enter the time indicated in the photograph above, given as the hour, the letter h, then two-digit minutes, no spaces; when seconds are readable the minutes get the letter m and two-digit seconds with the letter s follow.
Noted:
12h31
